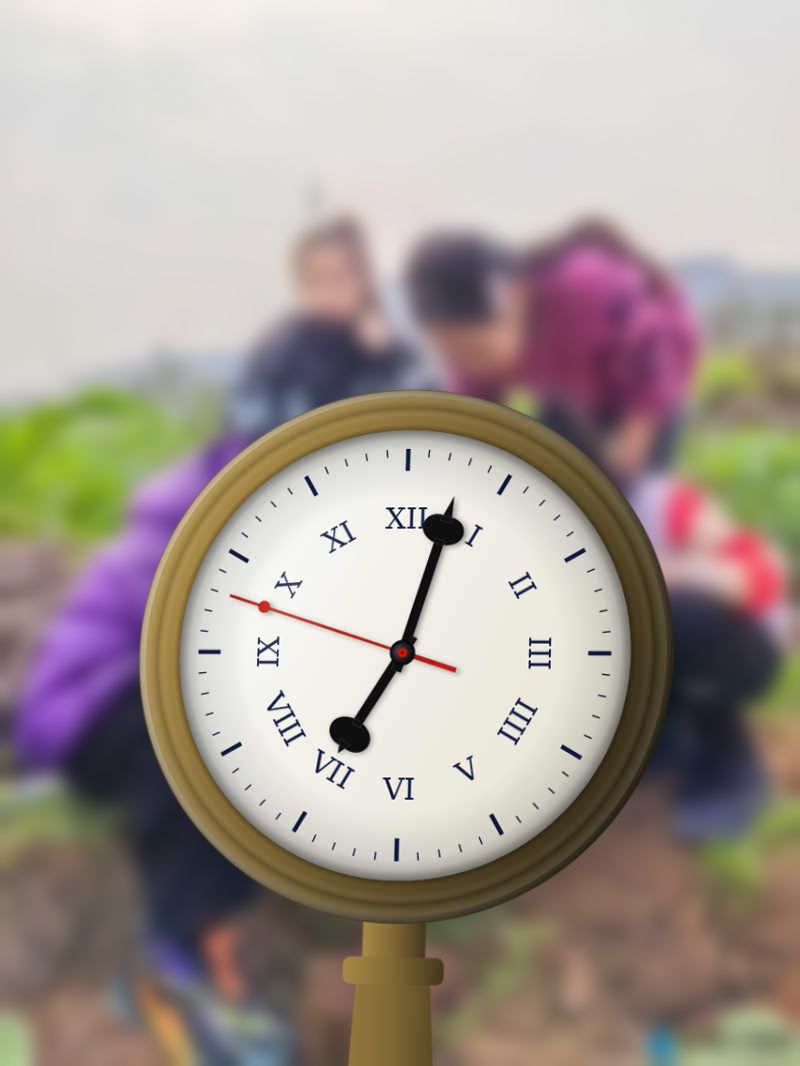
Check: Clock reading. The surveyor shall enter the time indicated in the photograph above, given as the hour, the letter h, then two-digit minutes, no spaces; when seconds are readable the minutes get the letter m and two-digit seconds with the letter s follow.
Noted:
7h02m48s
